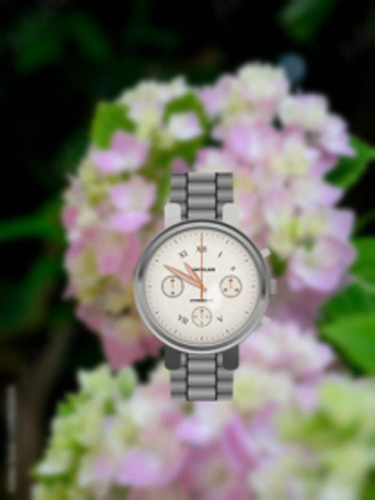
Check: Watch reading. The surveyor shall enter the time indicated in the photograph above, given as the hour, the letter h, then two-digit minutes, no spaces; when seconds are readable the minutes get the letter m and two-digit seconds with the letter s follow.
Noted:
10h50
